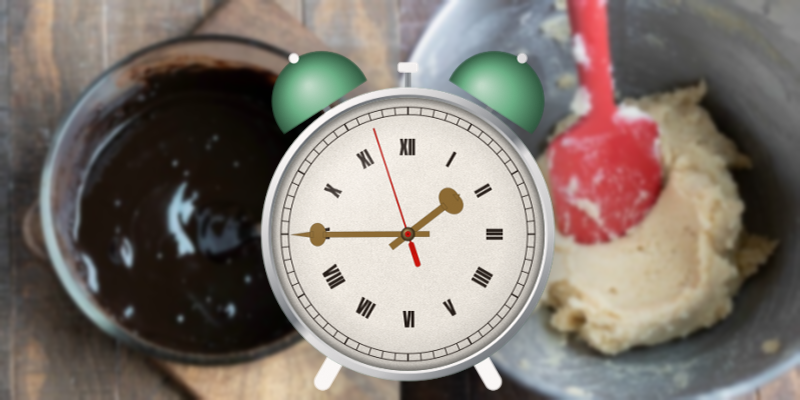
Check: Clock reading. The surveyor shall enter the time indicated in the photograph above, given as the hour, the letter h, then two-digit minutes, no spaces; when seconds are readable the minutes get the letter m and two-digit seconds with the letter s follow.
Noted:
1h44m57s
